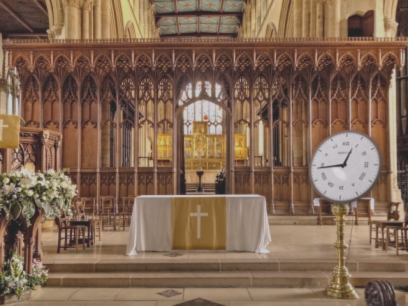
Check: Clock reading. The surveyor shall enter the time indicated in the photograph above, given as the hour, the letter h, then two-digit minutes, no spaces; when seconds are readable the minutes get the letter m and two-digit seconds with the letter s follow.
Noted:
12h44
